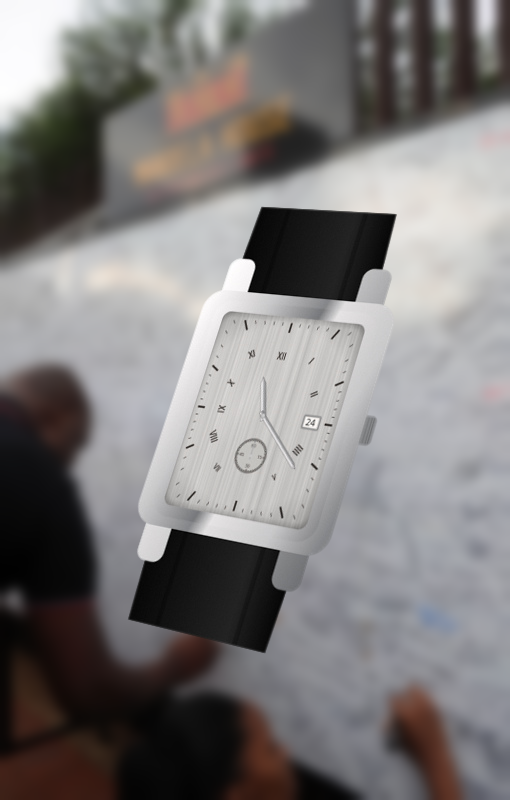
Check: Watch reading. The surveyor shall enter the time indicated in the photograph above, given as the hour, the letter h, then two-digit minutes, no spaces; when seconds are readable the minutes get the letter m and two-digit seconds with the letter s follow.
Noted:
11h22
